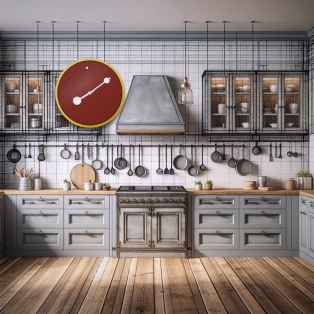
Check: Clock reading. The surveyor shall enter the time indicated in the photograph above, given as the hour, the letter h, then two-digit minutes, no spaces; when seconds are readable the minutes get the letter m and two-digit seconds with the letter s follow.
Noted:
8h10
